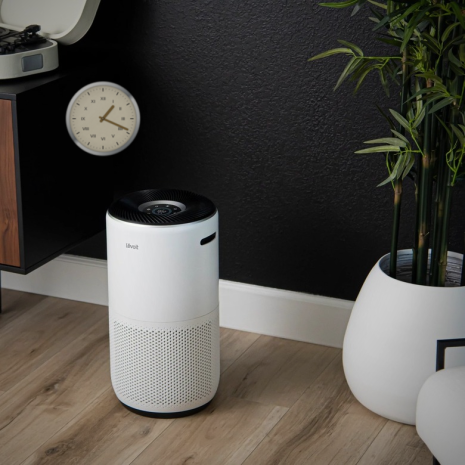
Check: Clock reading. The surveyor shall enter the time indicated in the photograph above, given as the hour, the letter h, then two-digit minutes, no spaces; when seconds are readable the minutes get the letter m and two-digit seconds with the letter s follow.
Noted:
1h19
